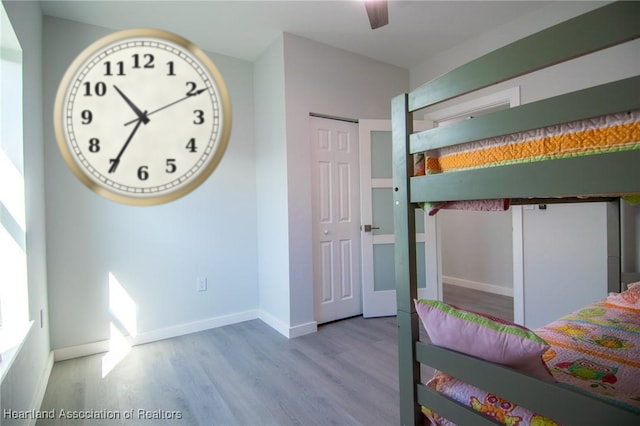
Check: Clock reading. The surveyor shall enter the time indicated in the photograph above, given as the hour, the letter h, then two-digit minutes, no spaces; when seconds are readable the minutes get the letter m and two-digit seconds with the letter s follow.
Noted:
10h35m11s
